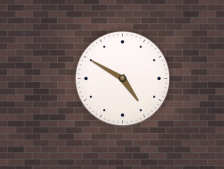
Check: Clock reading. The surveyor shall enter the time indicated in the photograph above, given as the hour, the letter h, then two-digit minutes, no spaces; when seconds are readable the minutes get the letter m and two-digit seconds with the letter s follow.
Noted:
4h50
